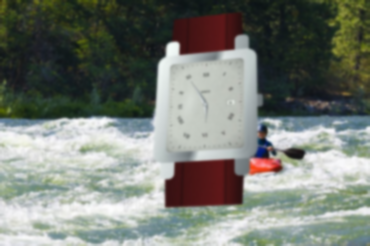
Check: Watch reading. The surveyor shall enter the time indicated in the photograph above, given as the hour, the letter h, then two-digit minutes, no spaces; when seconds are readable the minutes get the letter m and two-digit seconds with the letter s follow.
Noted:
5h55
